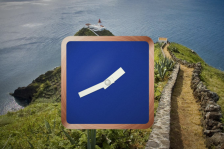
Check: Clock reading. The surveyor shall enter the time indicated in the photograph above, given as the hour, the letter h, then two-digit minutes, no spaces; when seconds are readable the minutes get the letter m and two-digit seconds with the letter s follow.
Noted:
1h41
